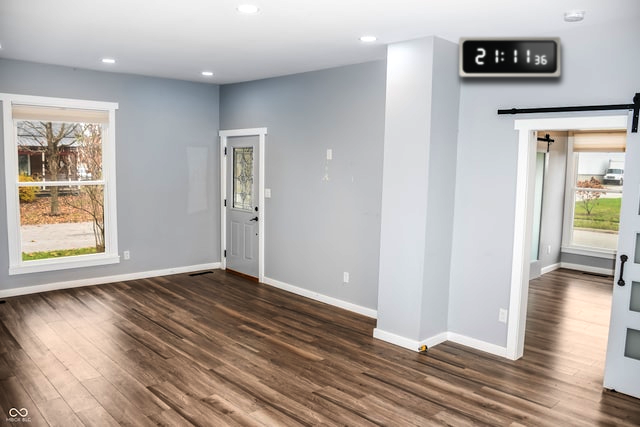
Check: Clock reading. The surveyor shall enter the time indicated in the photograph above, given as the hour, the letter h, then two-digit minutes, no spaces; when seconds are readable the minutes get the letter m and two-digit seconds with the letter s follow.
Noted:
21h11
